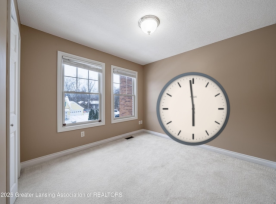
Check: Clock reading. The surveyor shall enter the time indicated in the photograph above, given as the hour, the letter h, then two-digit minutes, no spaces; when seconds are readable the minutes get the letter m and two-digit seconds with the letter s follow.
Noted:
5h59
